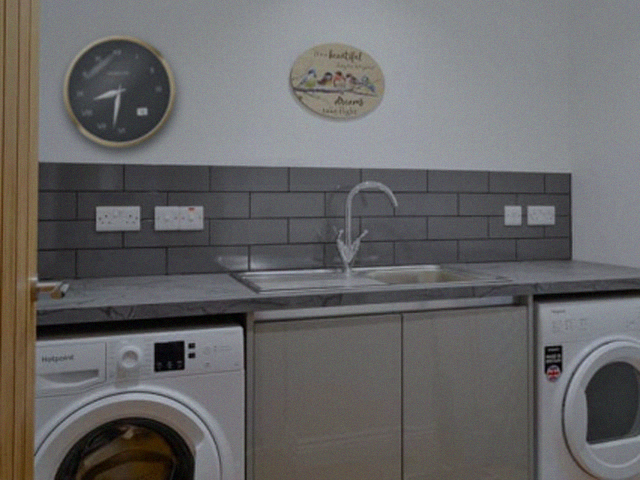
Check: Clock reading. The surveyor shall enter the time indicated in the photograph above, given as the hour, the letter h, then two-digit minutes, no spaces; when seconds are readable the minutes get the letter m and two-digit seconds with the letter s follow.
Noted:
8h32
